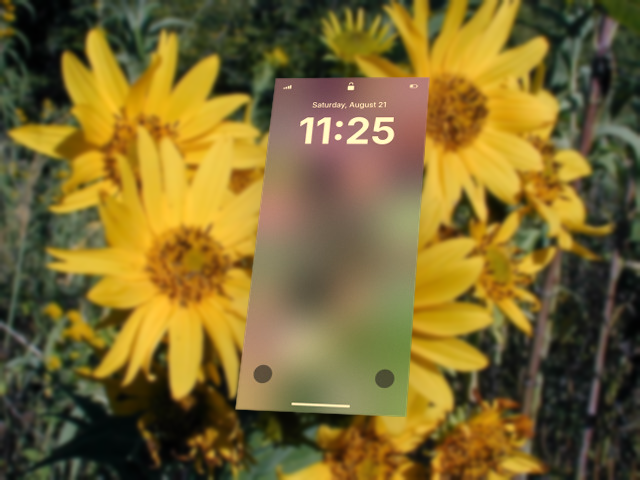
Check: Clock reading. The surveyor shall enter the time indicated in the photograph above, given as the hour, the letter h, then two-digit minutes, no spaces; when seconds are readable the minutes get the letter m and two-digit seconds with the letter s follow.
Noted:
11h25
